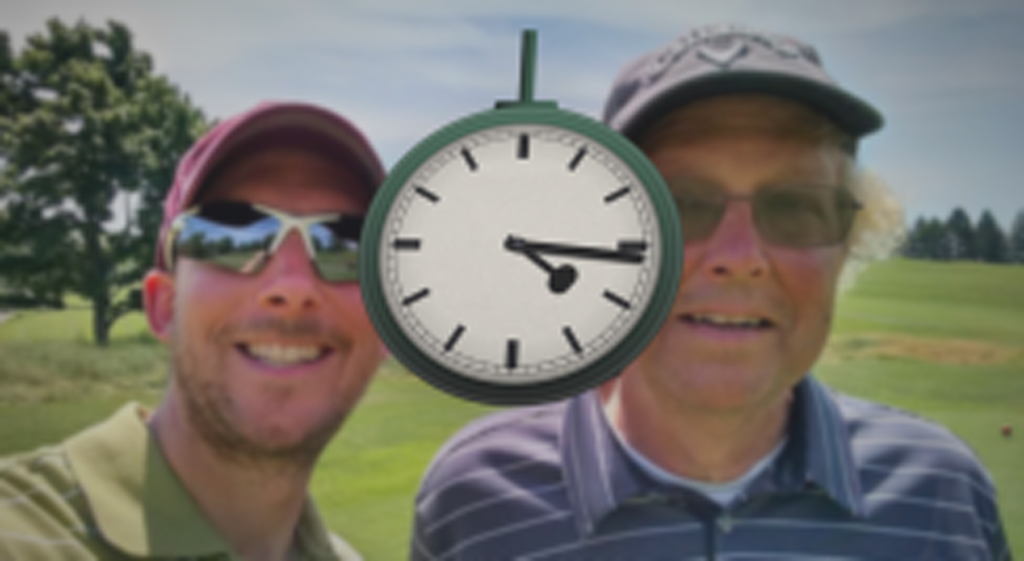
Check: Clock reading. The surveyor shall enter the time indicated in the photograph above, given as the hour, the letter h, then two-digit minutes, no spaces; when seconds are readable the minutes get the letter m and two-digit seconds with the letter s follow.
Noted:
4h16
